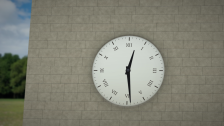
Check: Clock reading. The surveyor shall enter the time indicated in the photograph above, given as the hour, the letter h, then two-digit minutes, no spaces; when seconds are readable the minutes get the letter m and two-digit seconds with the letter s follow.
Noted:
12h29
